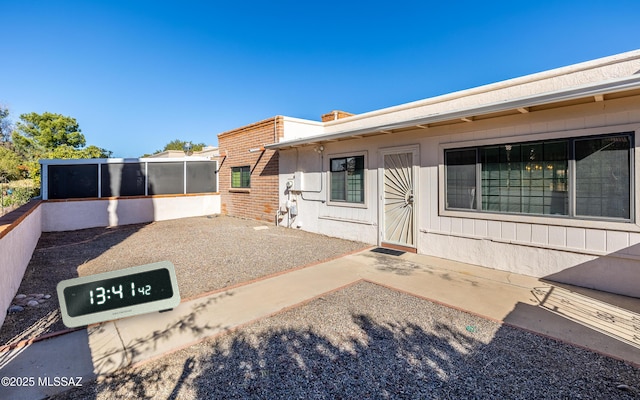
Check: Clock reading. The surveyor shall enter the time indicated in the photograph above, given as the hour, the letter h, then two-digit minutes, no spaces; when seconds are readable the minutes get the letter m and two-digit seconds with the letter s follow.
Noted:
13h41m42s
